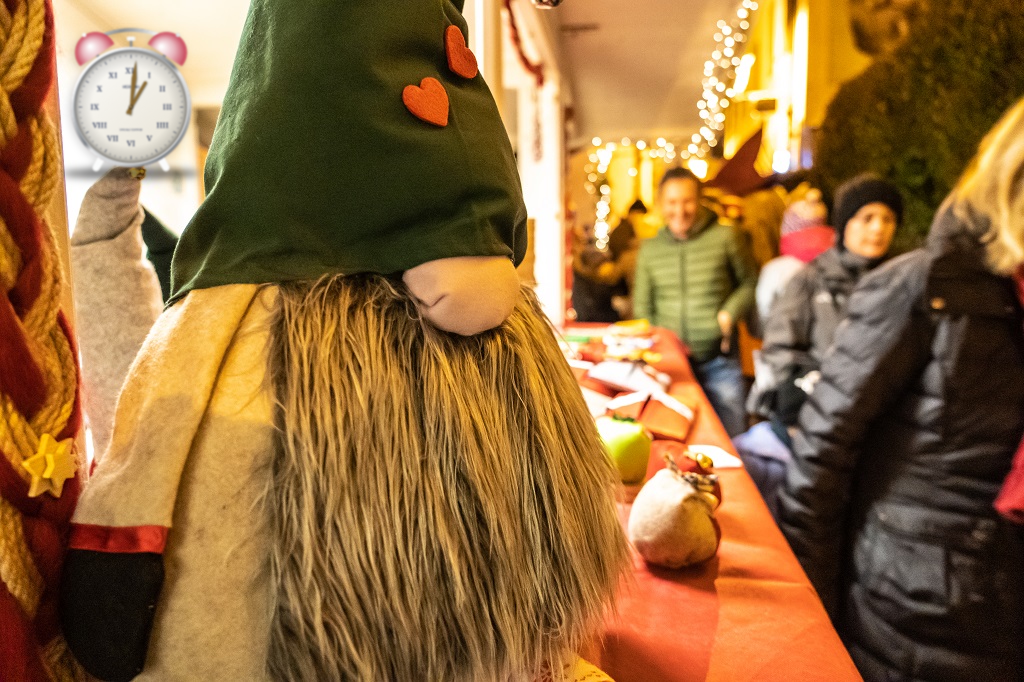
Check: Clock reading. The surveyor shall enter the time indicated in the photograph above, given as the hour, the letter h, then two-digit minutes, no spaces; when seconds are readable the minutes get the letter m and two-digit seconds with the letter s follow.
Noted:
1h01
